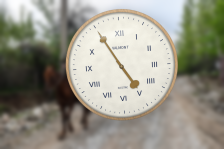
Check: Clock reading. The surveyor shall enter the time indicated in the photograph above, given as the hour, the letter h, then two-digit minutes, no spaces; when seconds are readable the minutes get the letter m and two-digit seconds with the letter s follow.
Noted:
4h55
